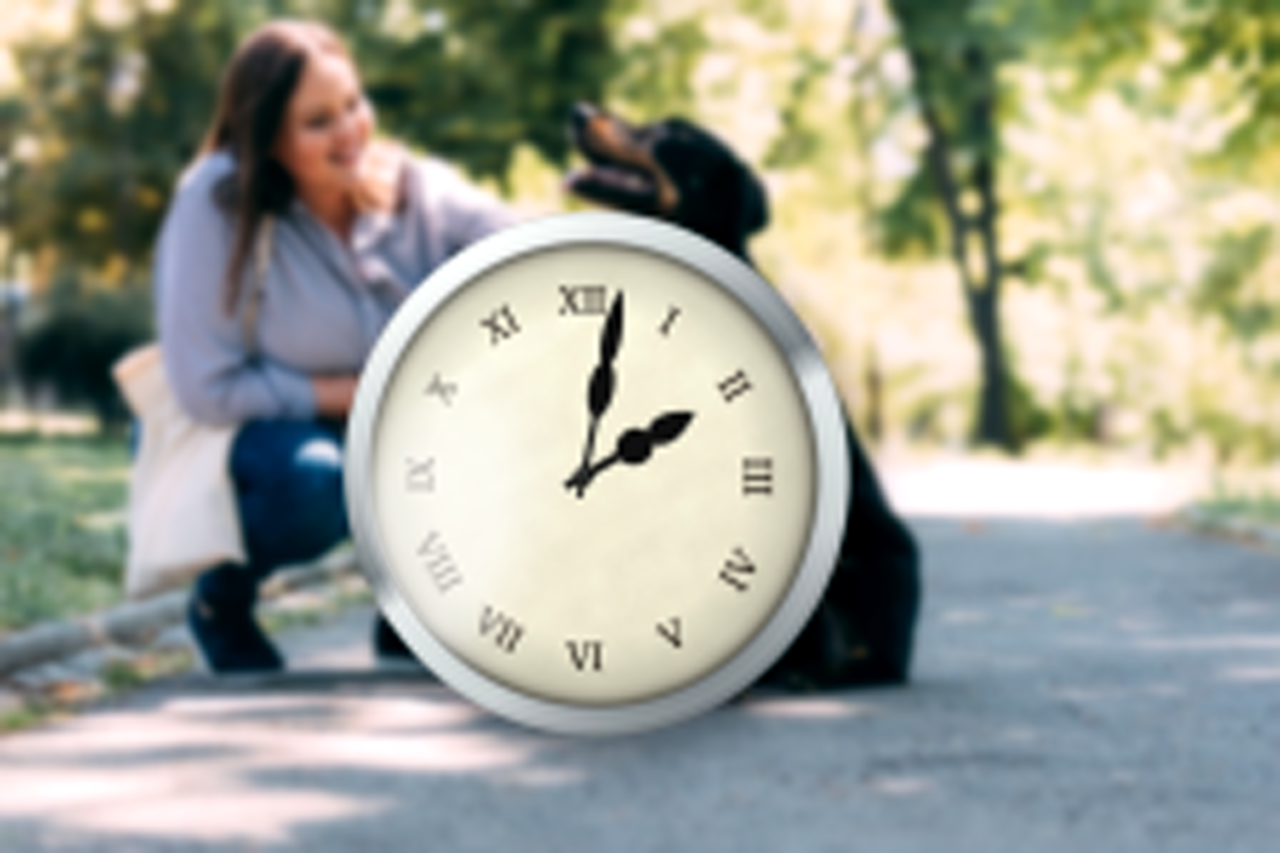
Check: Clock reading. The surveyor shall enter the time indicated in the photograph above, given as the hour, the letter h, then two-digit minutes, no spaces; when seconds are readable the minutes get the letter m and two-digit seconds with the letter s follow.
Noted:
2h02
